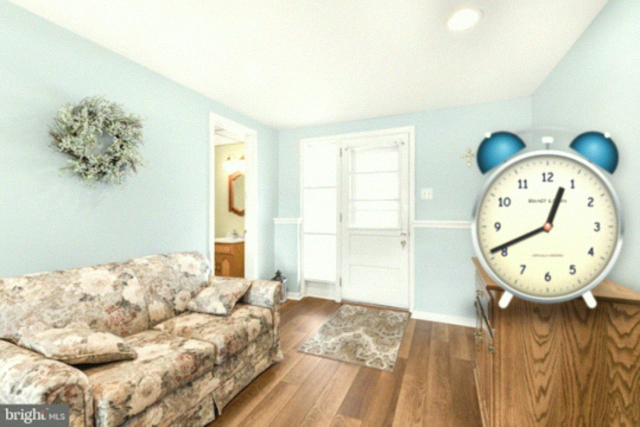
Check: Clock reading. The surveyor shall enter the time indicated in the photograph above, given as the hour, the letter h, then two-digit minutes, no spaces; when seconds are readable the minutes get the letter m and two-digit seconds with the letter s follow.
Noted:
12h41
